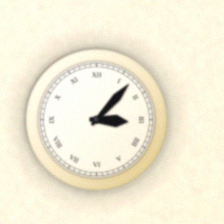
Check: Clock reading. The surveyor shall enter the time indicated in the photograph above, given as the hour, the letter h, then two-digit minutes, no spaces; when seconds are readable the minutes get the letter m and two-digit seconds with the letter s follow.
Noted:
3h07
